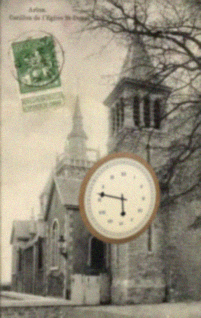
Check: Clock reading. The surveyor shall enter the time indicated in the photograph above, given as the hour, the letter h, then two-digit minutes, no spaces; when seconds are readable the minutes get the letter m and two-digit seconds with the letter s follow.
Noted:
5h47
